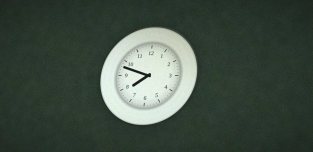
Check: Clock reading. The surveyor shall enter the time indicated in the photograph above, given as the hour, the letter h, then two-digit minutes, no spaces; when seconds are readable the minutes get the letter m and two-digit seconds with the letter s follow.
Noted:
7h48
